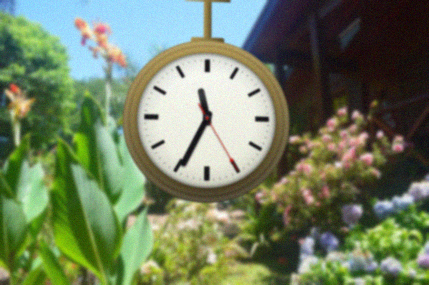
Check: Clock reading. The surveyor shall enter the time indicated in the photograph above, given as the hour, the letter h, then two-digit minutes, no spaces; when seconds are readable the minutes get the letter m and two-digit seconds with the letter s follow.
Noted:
11h34m25s
